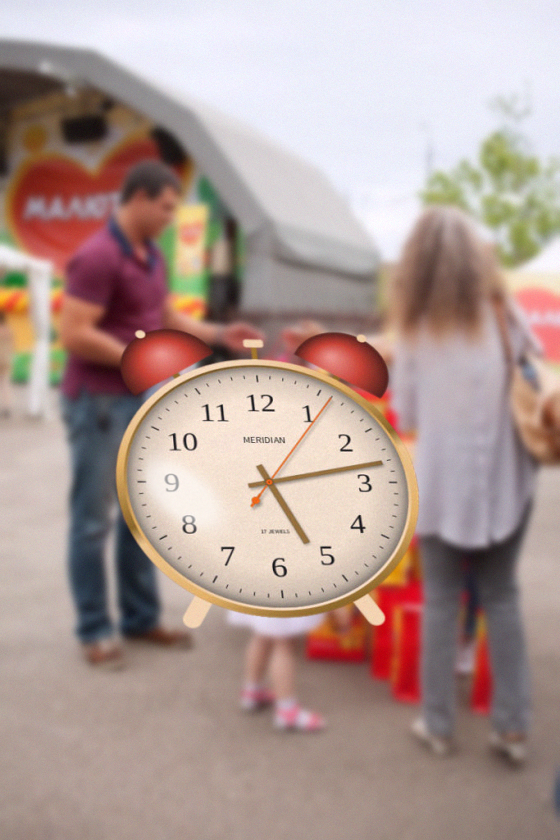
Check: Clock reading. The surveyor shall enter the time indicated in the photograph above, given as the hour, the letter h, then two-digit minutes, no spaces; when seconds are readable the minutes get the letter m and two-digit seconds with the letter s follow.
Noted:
5h13m06s
